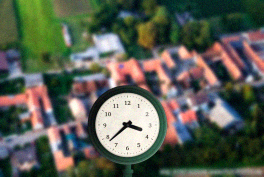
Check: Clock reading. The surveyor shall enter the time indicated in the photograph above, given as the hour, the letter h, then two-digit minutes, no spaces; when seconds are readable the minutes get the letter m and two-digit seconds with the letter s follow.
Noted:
3h38
